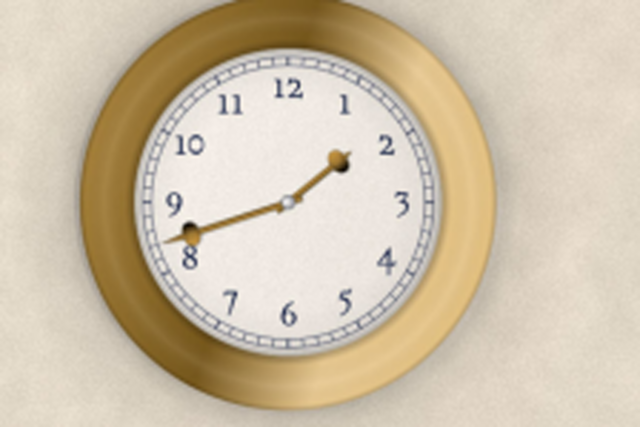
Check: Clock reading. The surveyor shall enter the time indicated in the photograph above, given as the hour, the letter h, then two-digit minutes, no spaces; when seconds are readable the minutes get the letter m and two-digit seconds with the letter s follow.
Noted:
1h42
